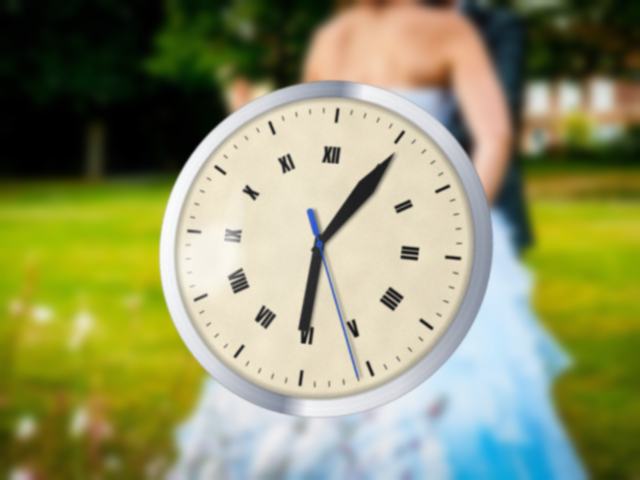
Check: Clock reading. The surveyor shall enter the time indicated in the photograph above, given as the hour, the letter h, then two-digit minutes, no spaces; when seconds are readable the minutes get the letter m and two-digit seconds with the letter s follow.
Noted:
6h05m26s
